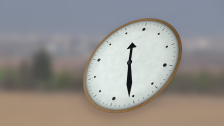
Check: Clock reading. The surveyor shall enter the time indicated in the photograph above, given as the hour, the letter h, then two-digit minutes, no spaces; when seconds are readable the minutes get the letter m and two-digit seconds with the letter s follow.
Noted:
11h26
